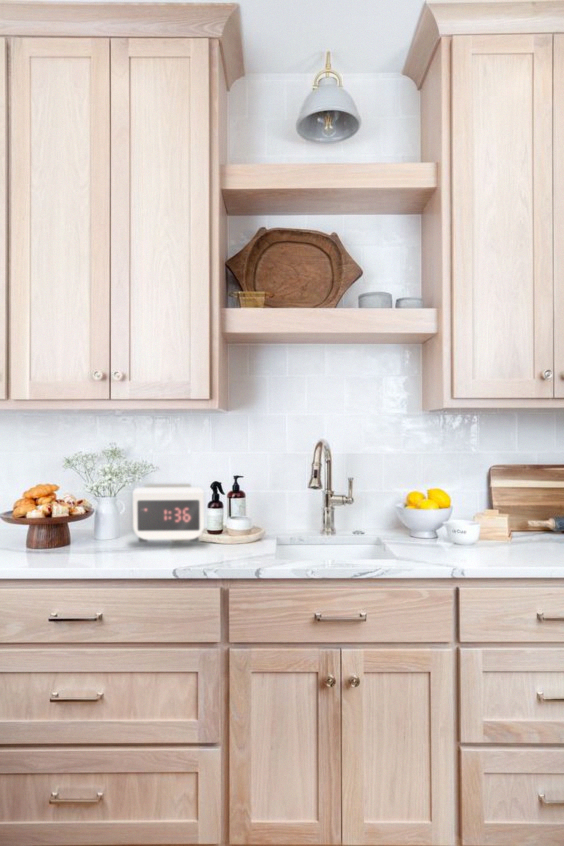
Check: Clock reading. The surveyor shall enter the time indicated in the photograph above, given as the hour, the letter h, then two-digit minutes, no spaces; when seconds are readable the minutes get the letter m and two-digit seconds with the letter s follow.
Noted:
1h36
